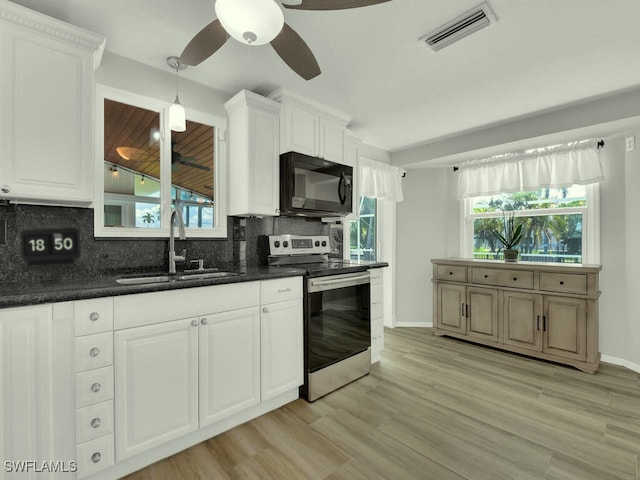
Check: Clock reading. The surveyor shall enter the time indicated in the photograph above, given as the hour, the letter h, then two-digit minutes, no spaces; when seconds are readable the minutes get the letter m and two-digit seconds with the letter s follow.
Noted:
18h50
